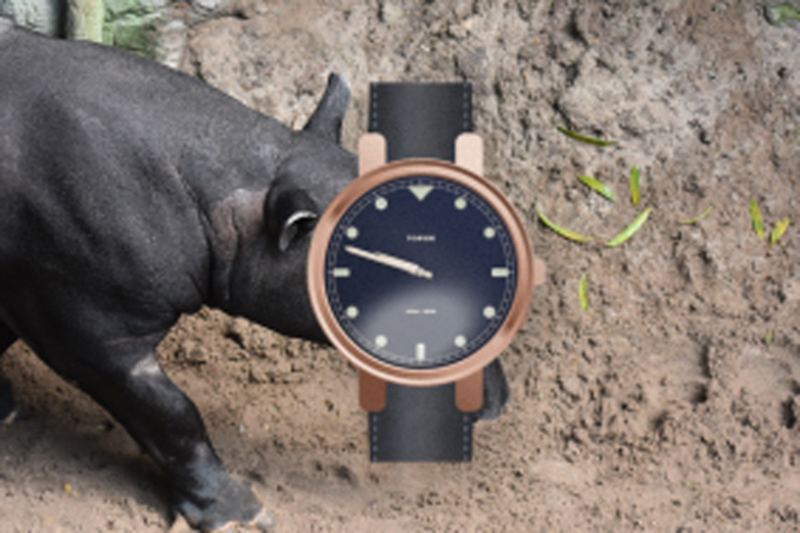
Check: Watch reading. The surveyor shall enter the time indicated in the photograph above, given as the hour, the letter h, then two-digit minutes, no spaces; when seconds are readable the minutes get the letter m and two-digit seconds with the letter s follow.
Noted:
9h48
